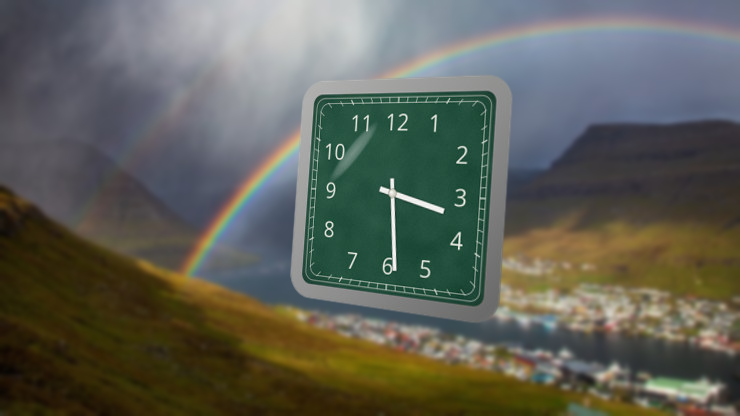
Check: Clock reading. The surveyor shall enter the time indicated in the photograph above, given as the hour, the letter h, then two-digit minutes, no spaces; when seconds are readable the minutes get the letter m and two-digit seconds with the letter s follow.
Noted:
3h29
